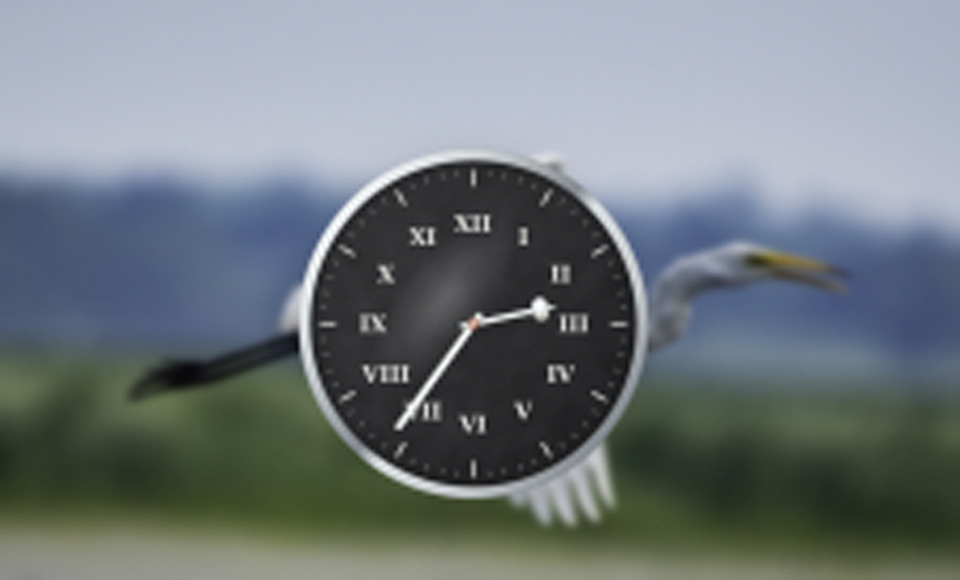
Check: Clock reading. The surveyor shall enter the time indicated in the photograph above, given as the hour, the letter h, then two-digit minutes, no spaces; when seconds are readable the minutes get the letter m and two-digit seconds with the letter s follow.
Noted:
2h36
